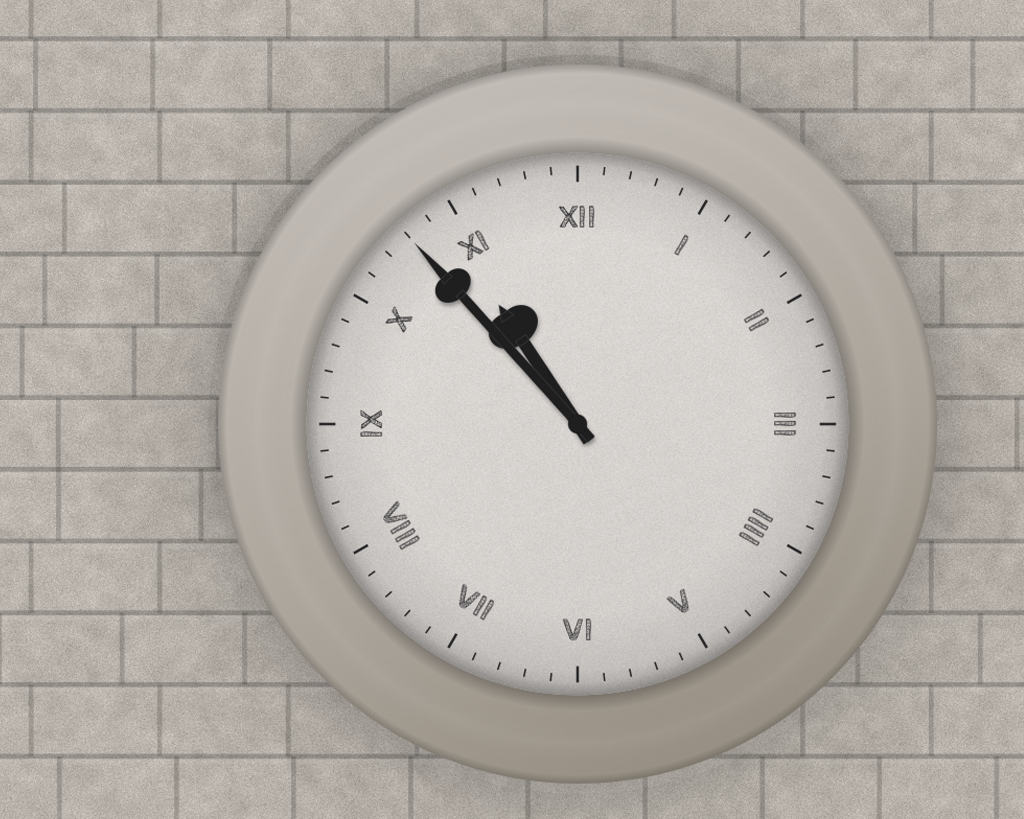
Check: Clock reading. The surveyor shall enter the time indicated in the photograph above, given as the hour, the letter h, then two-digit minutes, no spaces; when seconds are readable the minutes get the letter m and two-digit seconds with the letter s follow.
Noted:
10h53
